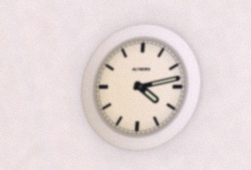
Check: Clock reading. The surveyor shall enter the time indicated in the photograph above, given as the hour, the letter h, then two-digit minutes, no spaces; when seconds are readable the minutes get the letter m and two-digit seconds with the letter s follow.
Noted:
4h13
